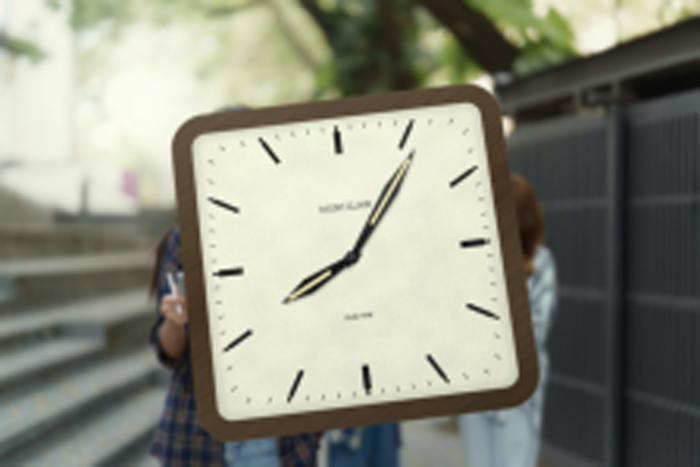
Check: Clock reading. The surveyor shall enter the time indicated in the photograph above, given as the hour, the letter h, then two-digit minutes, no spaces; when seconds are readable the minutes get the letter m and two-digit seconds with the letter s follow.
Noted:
8h06
